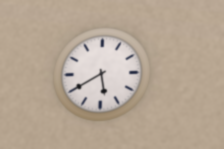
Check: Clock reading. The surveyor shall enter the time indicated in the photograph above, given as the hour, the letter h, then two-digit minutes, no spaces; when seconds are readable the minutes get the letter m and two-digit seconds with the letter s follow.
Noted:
5h40
